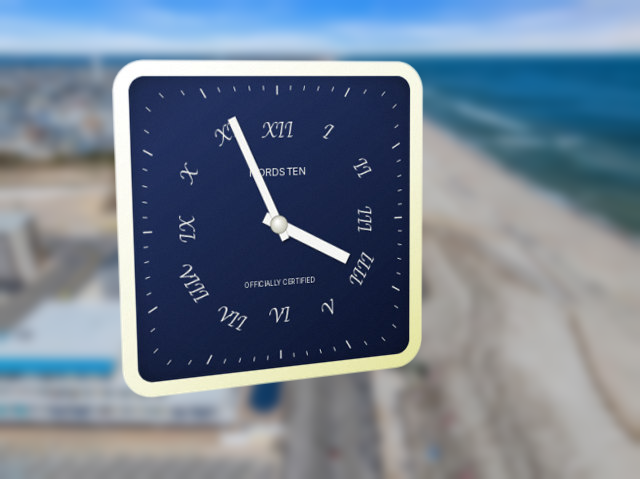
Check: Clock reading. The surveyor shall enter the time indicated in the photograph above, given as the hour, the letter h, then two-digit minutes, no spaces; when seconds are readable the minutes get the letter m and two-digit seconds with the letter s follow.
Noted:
3h56
